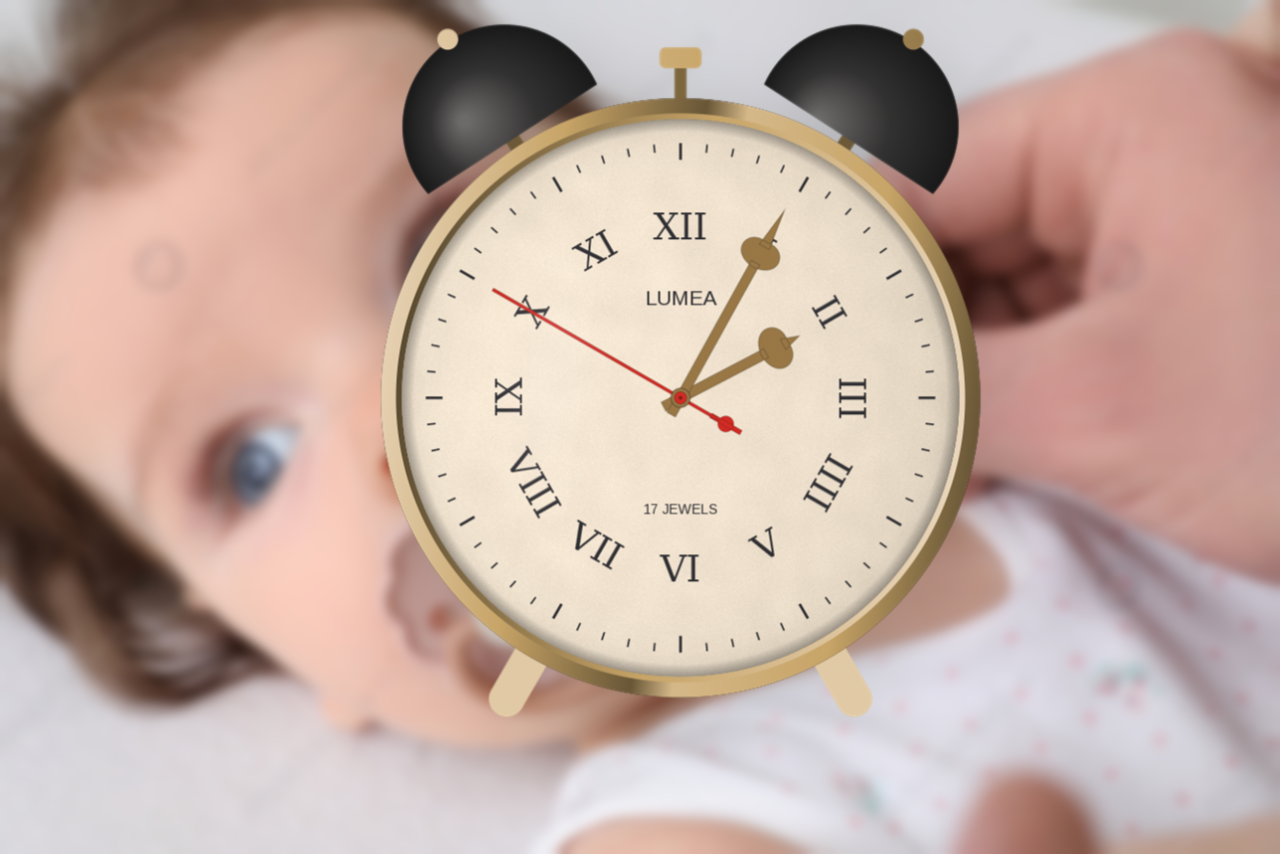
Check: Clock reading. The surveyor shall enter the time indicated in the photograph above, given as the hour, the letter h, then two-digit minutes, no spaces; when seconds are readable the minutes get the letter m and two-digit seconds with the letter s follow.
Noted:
2h04m50s
